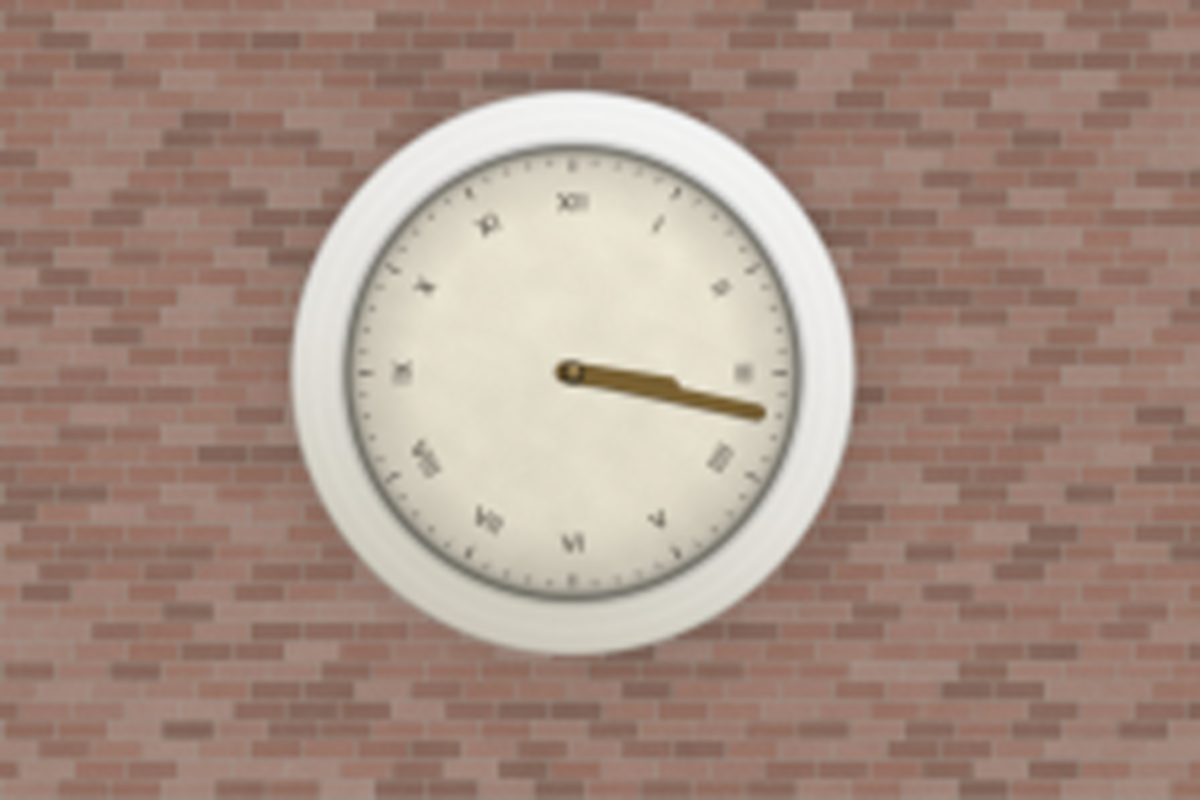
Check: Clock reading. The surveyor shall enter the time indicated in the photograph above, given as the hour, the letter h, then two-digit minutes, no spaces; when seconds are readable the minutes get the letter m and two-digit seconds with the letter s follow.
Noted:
3h17
